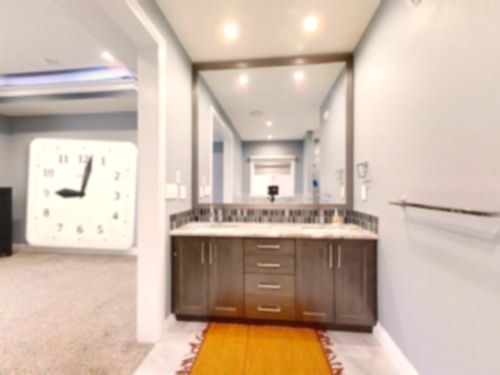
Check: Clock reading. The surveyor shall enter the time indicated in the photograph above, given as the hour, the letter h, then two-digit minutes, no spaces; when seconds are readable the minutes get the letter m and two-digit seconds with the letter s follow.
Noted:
9h02
